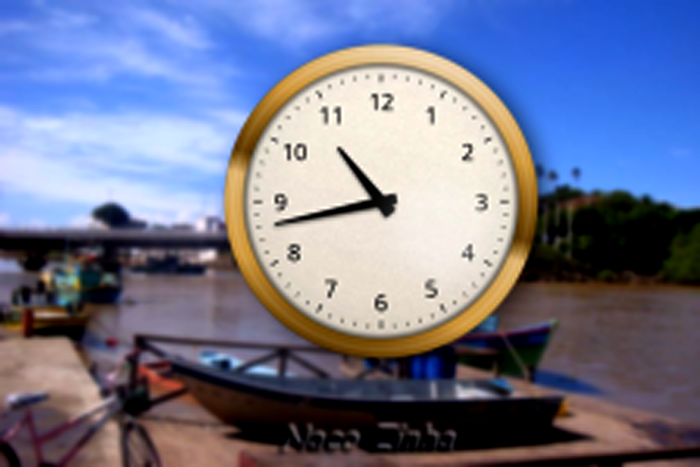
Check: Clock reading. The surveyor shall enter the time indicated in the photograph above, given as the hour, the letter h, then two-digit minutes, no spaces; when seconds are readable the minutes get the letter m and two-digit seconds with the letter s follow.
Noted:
10h43
